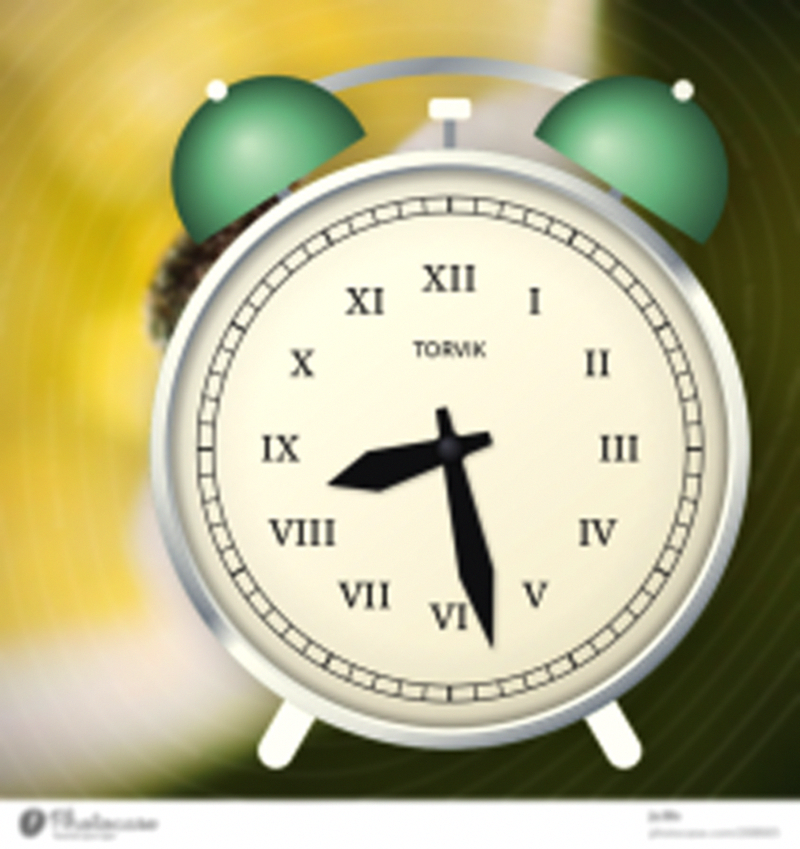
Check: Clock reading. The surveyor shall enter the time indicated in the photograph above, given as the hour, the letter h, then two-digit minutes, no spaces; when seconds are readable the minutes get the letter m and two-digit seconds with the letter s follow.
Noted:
8h28
